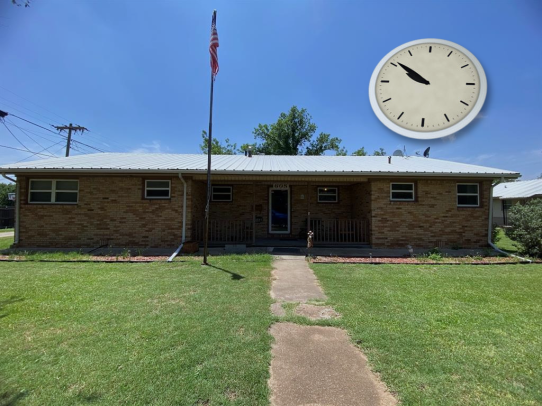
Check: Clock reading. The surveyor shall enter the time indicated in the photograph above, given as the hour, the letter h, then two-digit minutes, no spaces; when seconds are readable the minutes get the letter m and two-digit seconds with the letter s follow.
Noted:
9h51
